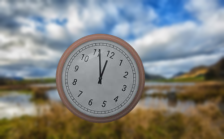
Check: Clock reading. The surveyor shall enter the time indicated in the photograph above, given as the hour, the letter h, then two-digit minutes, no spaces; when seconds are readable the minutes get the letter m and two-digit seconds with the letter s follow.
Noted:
11h56
